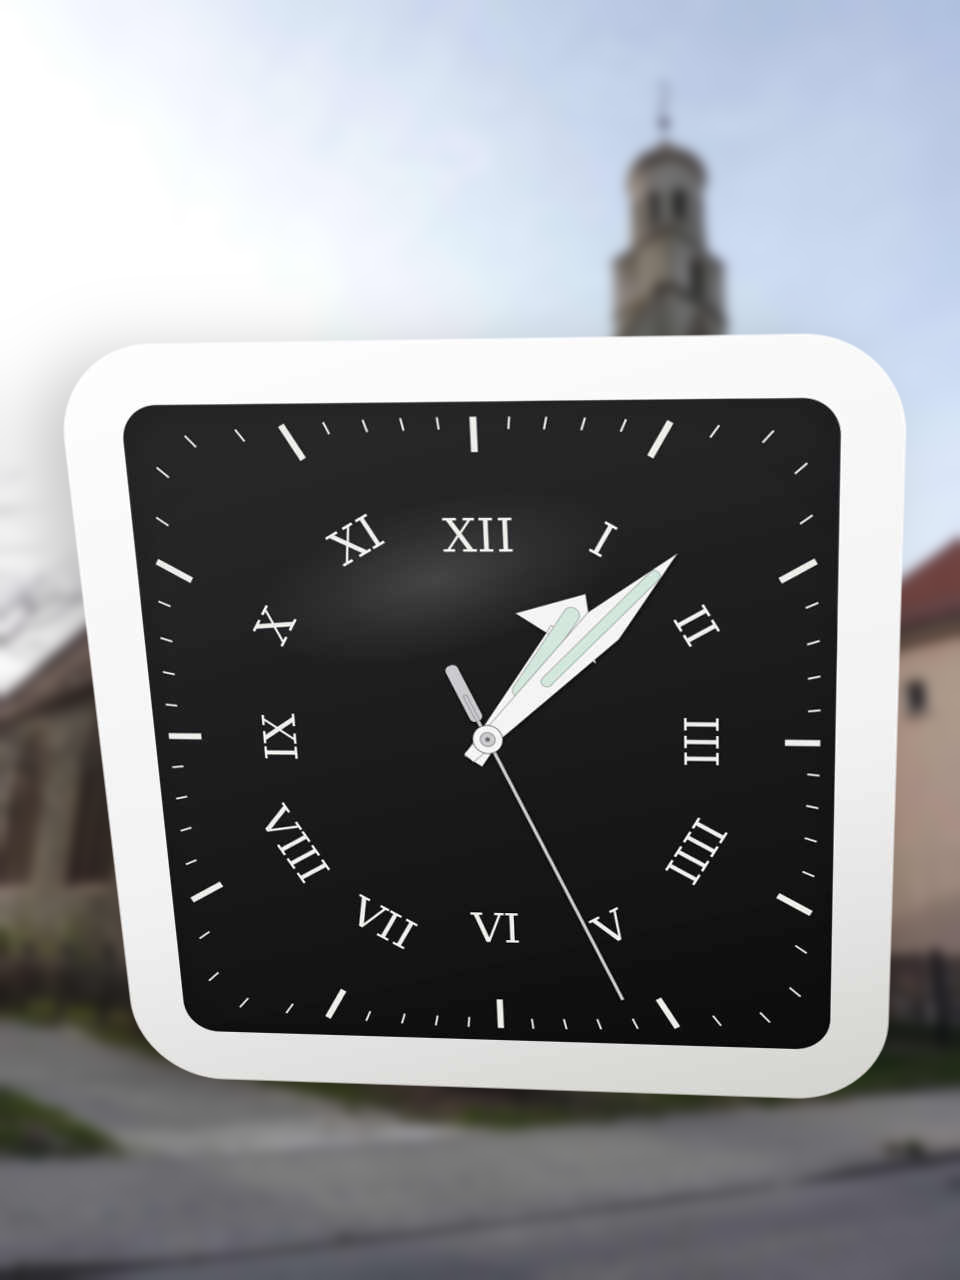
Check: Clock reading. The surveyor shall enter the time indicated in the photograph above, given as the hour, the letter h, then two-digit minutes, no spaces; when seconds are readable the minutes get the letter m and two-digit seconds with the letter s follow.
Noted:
1h07m26s
